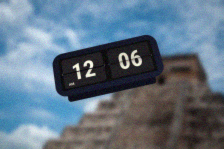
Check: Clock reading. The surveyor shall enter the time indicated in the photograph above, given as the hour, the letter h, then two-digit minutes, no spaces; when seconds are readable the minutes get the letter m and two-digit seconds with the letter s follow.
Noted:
12h06
